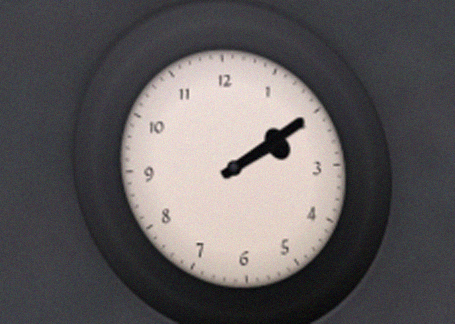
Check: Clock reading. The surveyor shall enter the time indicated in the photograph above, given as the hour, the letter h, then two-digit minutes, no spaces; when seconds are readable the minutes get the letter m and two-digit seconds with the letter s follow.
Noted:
2h10
